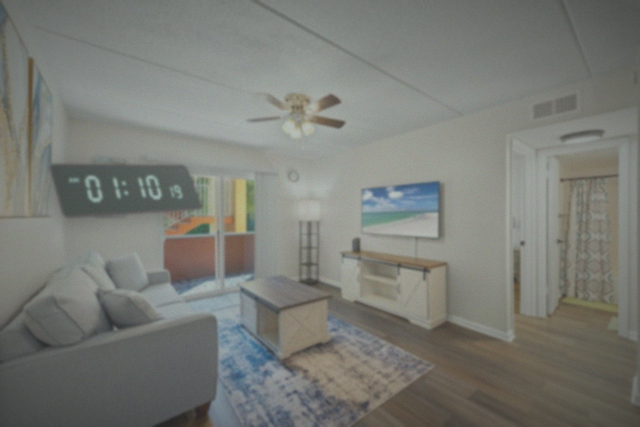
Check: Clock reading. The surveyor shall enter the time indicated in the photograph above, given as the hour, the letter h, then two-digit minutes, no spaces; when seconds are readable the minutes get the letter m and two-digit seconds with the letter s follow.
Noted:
1h10m19s
